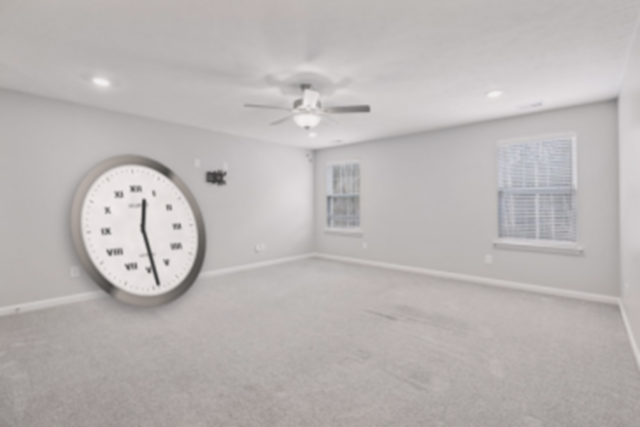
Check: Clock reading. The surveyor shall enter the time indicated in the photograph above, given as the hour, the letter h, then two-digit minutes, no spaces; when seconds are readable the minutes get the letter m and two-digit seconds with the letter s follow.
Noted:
12h29
